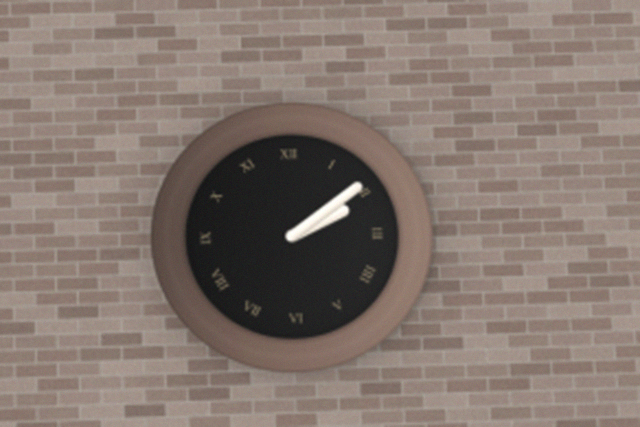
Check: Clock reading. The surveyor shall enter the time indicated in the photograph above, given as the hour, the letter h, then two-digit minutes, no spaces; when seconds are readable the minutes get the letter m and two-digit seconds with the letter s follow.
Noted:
2h09
